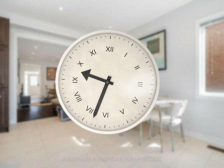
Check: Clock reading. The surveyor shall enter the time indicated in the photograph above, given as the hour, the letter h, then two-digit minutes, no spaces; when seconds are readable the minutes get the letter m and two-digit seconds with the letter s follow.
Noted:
9h33
